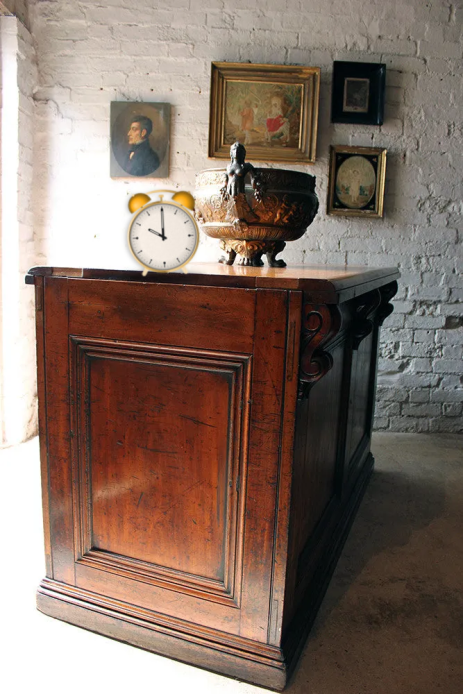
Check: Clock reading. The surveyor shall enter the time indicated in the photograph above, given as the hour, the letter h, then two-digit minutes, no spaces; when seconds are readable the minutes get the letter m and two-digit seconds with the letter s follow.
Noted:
10h00
